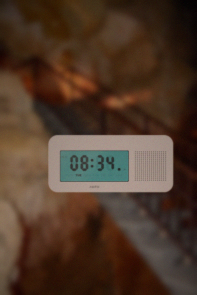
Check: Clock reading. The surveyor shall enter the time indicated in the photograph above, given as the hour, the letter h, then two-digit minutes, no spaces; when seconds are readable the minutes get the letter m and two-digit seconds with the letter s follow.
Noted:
8h34
